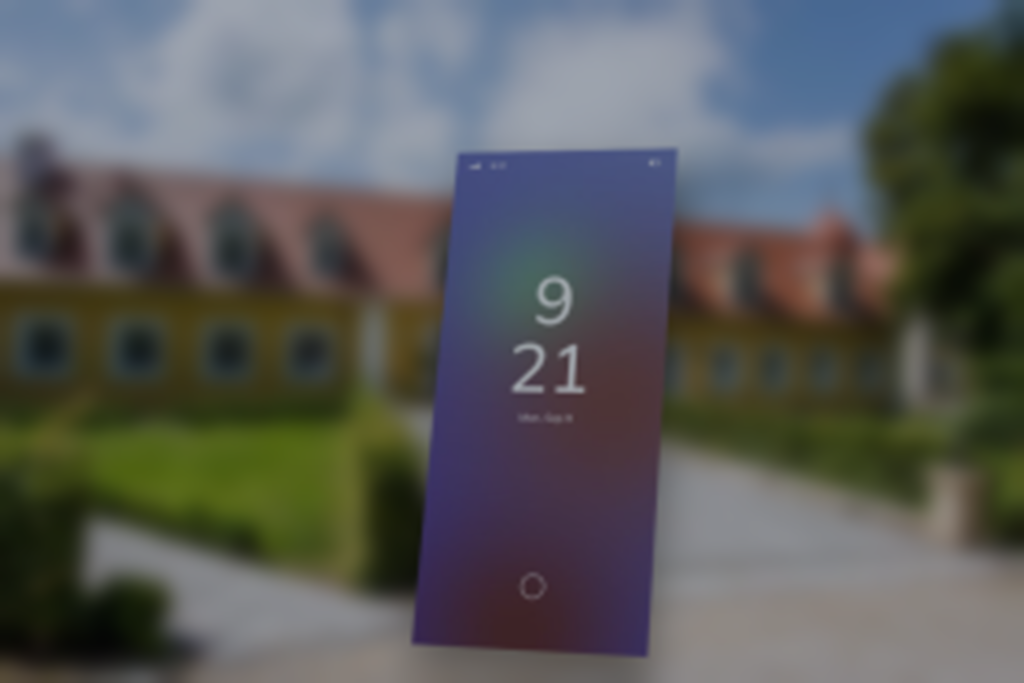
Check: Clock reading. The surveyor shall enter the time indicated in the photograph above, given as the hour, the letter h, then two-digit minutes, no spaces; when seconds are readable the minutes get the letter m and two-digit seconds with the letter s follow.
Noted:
9h21
